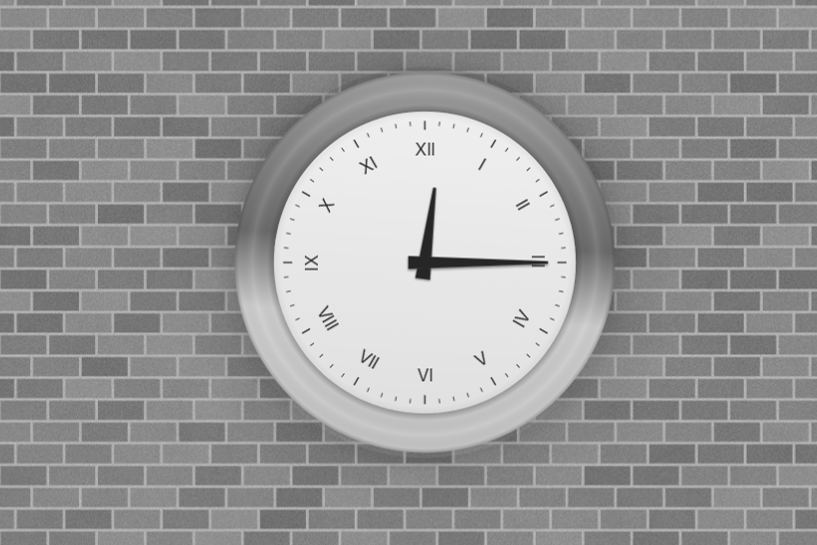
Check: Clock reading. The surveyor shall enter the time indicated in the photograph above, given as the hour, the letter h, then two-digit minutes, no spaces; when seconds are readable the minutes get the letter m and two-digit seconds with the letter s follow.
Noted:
12h15
